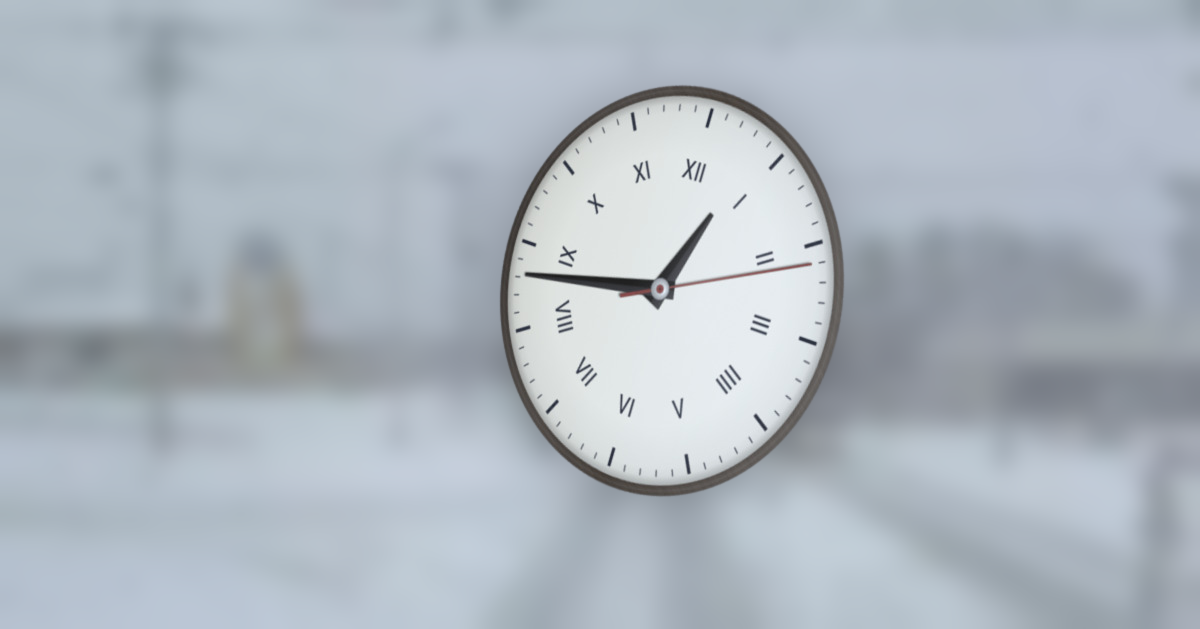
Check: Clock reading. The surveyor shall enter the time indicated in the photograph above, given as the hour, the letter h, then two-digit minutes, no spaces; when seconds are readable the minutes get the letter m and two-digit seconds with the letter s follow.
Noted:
12h43m11s
